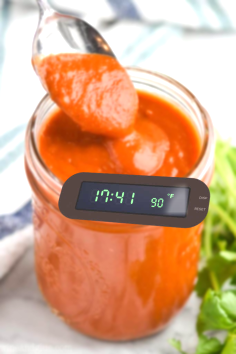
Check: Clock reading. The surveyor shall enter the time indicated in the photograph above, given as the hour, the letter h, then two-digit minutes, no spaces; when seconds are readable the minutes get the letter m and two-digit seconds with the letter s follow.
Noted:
17h41
